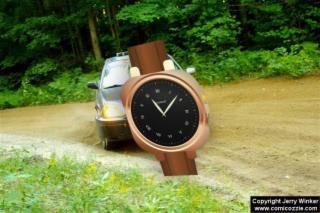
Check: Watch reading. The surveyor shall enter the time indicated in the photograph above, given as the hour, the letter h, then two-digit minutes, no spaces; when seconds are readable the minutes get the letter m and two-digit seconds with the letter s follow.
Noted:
11h08
